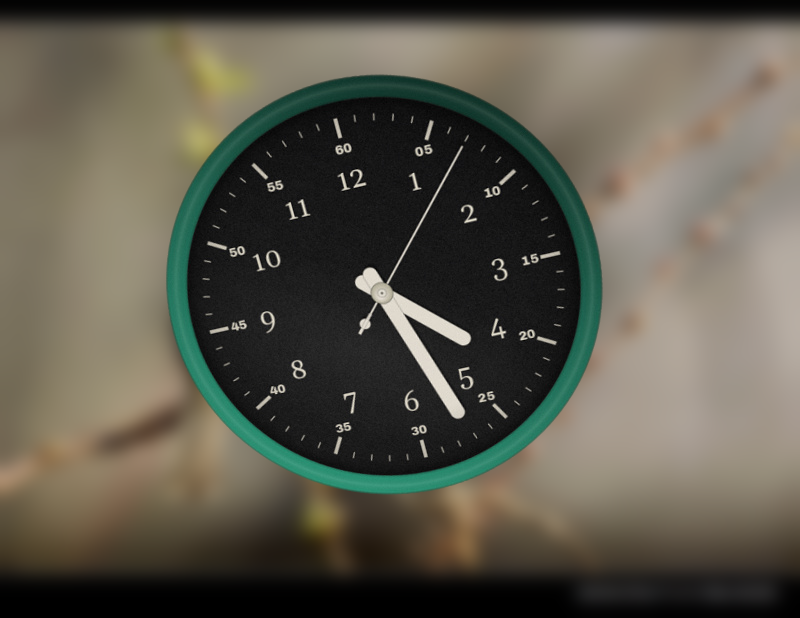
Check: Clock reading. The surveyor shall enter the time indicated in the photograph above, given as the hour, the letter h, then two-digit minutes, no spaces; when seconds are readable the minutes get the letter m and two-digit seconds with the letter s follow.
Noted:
4h27m07s
